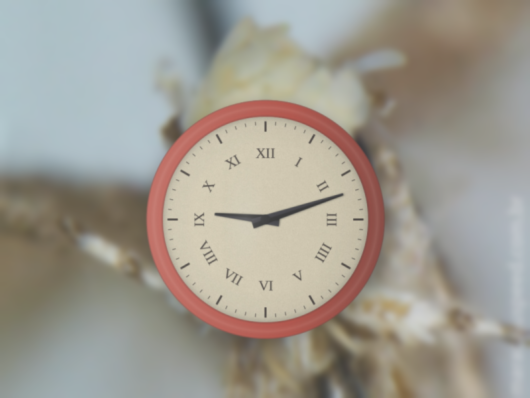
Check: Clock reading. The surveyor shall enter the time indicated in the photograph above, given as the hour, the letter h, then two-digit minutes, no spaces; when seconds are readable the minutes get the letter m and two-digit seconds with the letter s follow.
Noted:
9h12
